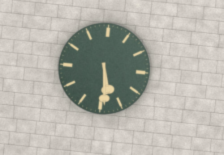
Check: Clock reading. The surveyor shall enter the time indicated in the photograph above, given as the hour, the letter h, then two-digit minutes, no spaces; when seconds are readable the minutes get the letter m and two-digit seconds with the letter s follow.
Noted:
5h29
